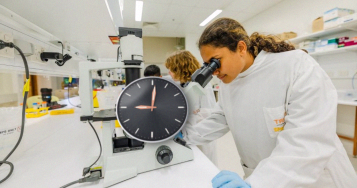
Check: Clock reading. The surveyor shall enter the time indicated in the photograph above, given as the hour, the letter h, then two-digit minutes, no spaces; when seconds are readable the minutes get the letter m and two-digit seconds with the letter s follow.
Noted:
9h01
